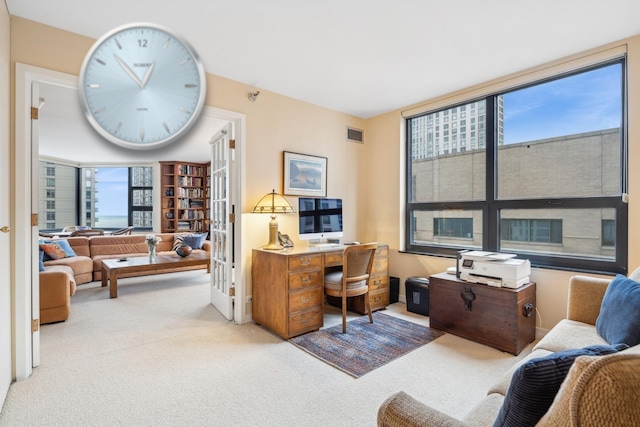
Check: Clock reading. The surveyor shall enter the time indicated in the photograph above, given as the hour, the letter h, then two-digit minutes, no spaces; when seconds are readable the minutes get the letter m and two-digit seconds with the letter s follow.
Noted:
12h53
